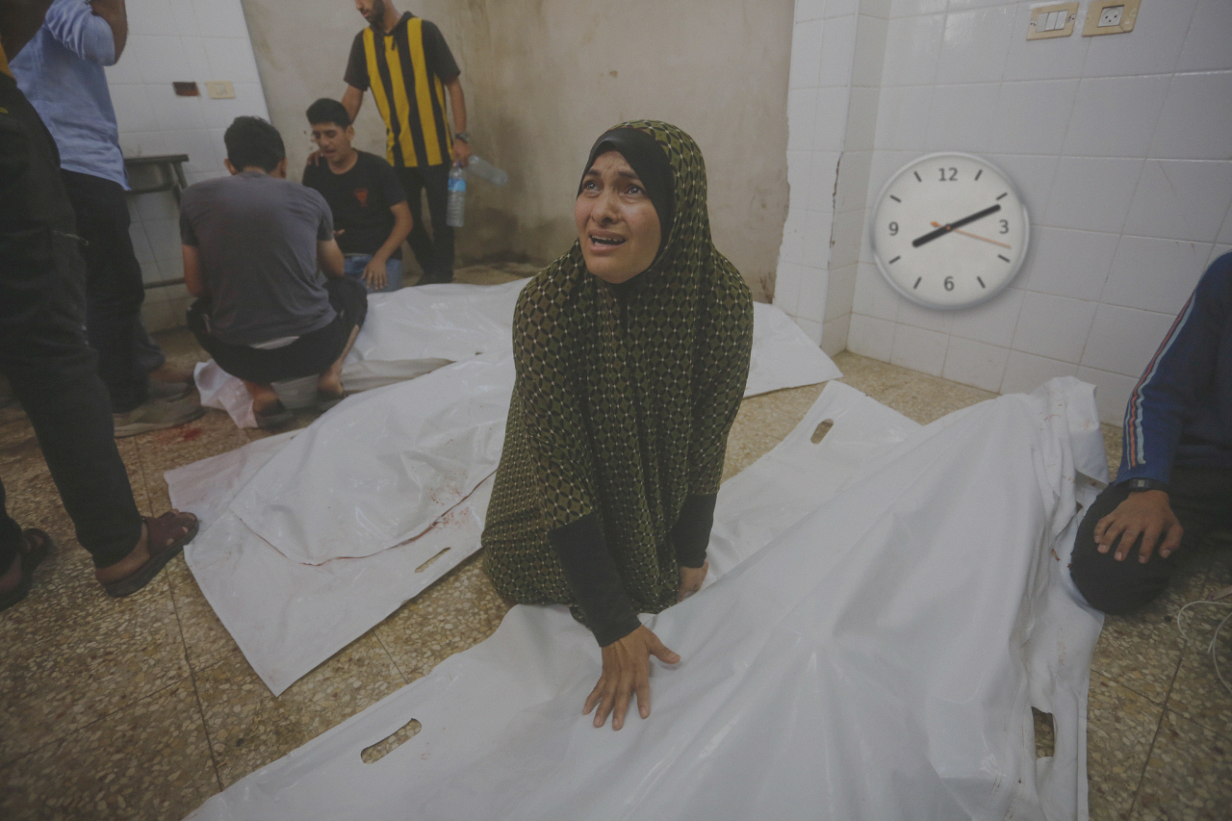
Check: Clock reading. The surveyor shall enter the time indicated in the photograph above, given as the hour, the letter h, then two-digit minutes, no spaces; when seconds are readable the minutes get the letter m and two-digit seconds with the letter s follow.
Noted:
8h11m18s
